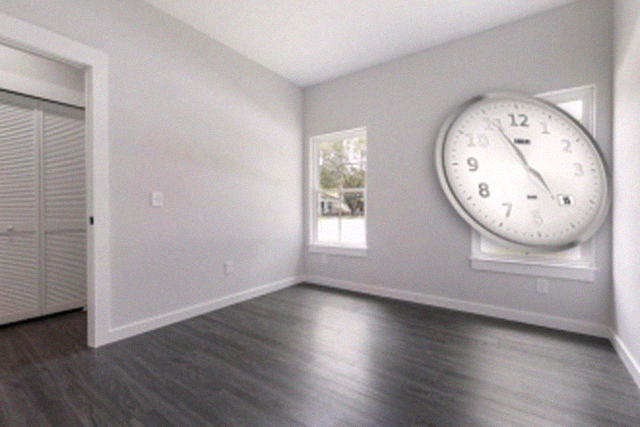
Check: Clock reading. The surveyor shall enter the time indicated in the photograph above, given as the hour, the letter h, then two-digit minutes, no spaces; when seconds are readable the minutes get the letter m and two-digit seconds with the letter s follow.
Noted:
4h55
